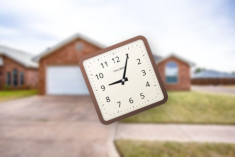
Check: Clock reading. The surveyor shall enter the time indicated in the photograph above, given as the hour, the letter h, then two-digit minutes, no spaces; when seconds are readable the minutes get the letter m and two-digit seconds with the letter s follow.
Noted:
9h05
